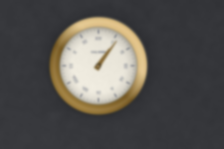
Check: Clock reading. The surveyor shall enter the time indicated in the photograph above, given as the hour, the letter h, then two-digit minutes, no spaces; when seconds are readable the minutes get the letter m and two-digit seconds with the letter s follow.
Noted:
1h06
